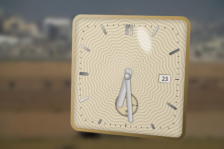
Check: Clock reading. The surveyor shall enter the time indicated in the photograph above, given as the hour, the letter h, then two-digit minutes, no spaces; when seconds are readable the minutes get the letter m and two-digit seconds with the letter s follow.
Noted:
6h29
